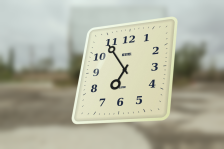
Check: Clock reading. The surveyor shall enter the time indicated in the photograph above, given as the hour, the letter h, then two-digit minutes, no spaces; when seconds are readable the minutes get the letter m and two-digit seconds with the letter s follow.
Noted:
6h54
